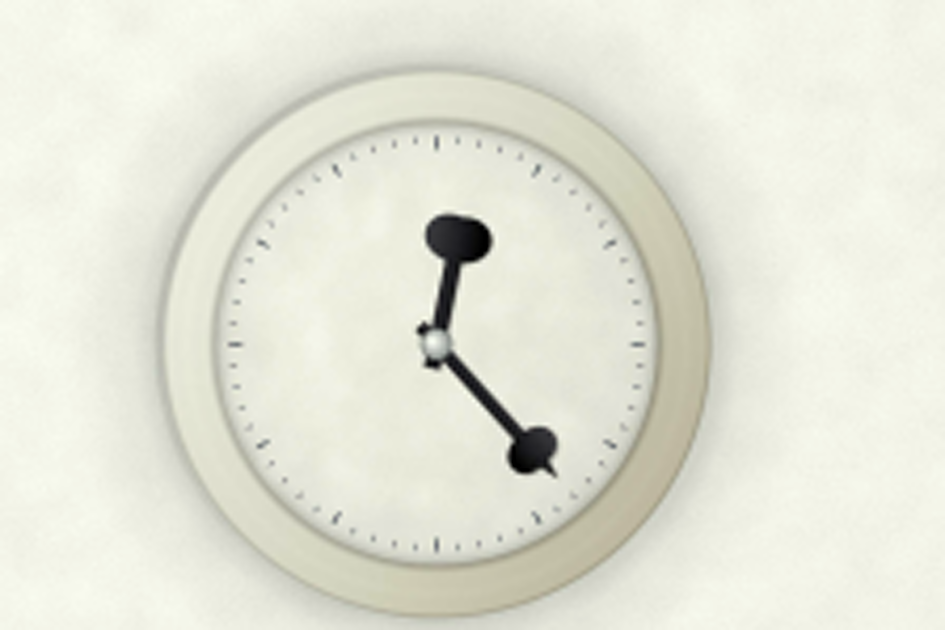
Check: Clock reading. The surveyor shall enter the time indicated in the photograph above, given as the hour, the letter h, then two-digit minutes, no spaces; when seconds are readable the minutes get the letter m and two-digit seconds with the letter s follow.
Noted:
12h23
